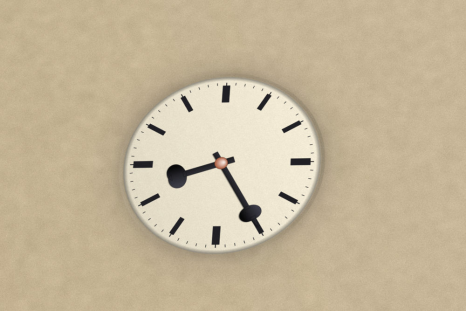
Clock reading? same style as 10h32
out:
8h25
